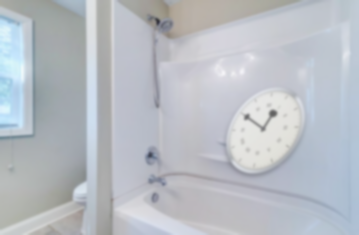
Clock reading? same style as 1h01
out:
12h50
